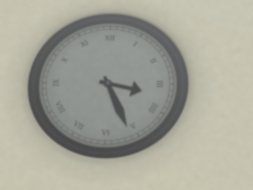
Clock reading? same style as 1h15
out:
3h26
